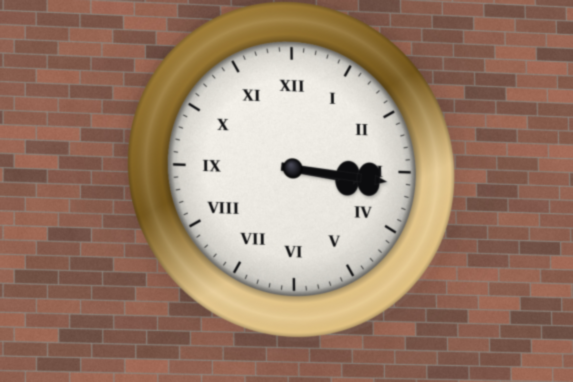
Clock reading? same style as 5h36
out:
3h16
